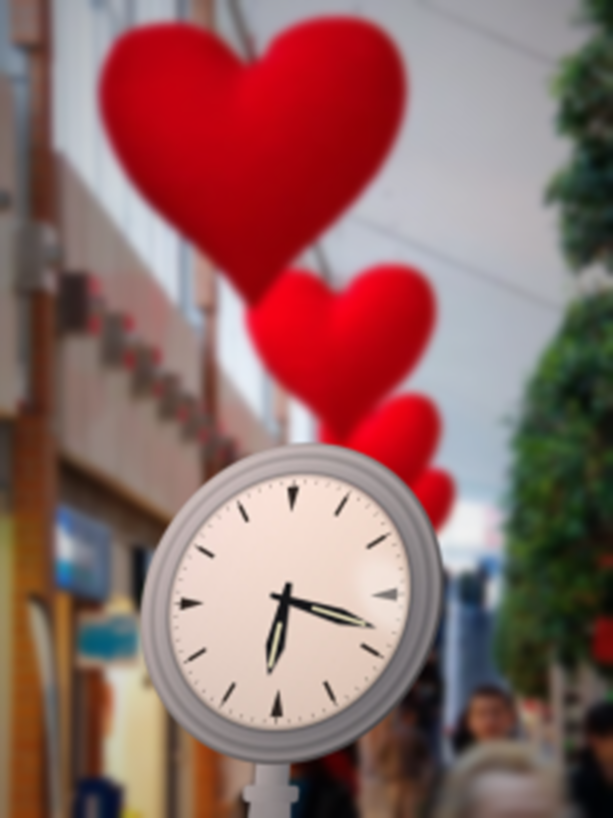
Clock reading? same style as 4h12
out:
6h18
